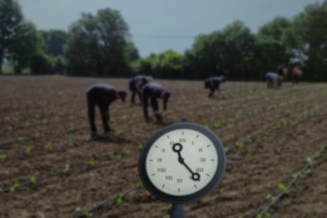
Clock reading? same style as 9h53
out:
11h23
